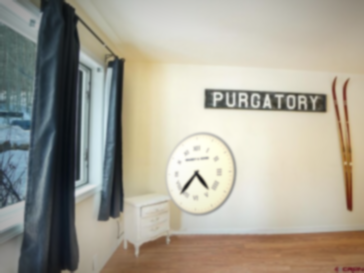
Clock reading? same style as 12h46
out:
4h37
